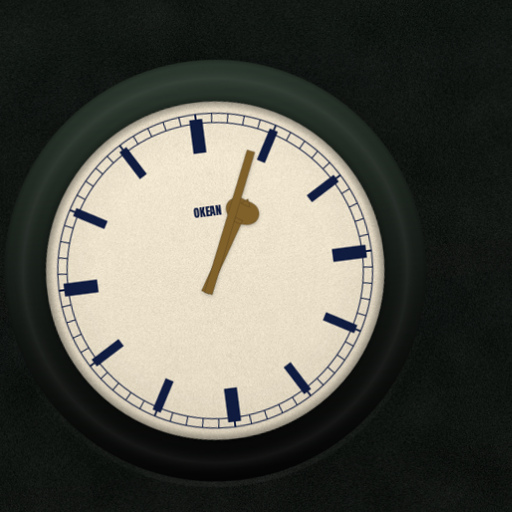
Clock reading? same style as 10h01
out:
1h04
